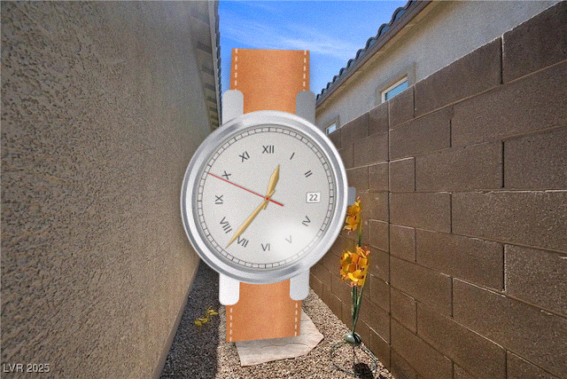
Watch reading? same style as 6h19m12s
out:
12h36m49s
